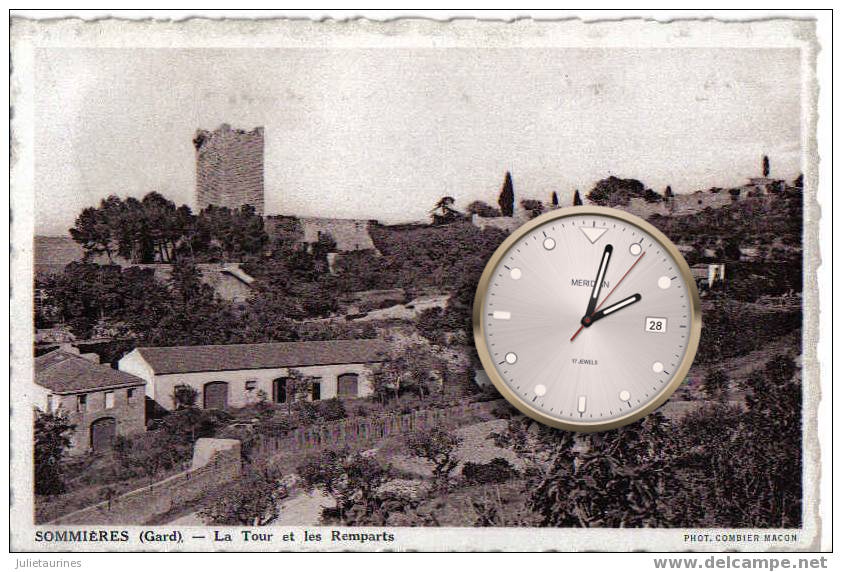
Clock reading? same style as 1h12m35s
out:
2h02m06s
